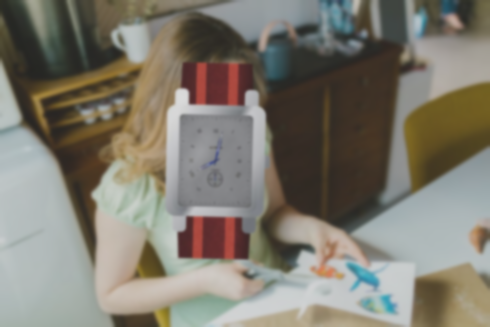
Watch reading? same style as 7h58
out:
8h02
